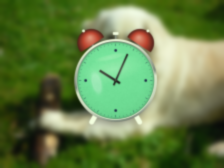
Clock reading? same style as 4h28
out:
10h04
